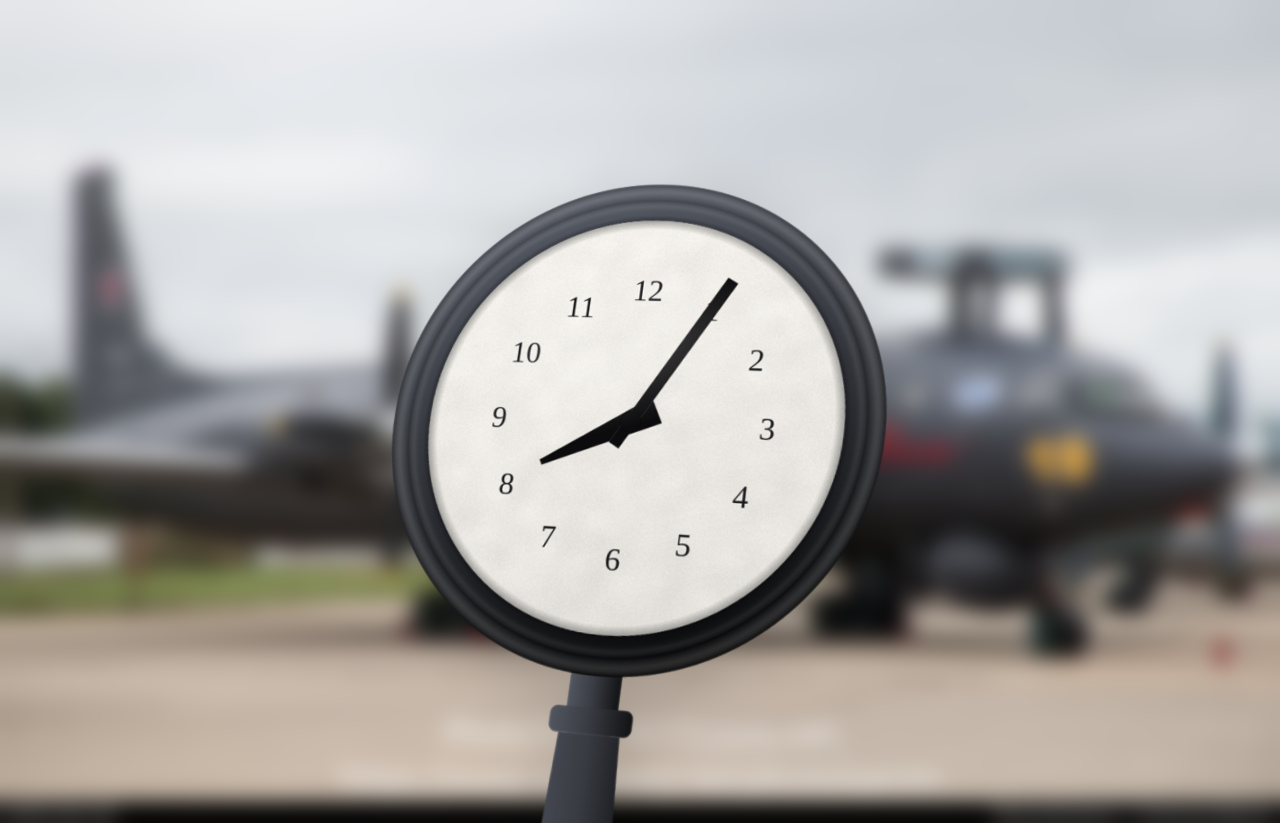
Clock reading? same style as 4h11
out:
8h05
